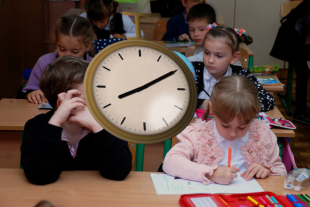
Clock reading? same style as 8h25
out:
8h10
